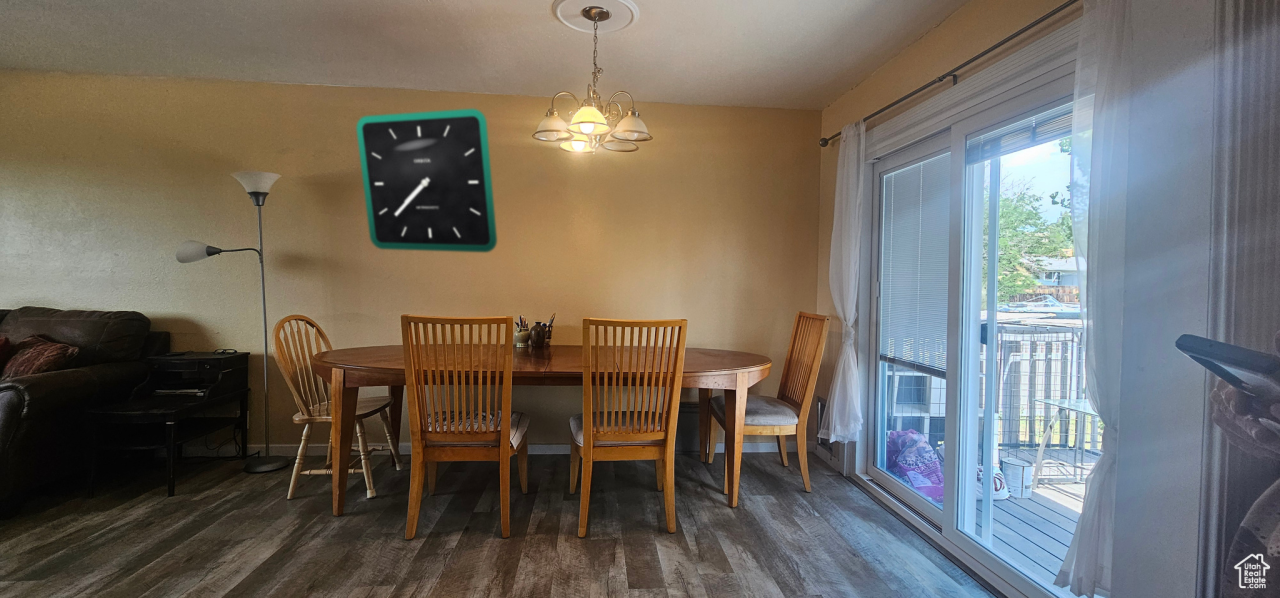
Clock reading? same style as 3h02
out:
7h38
